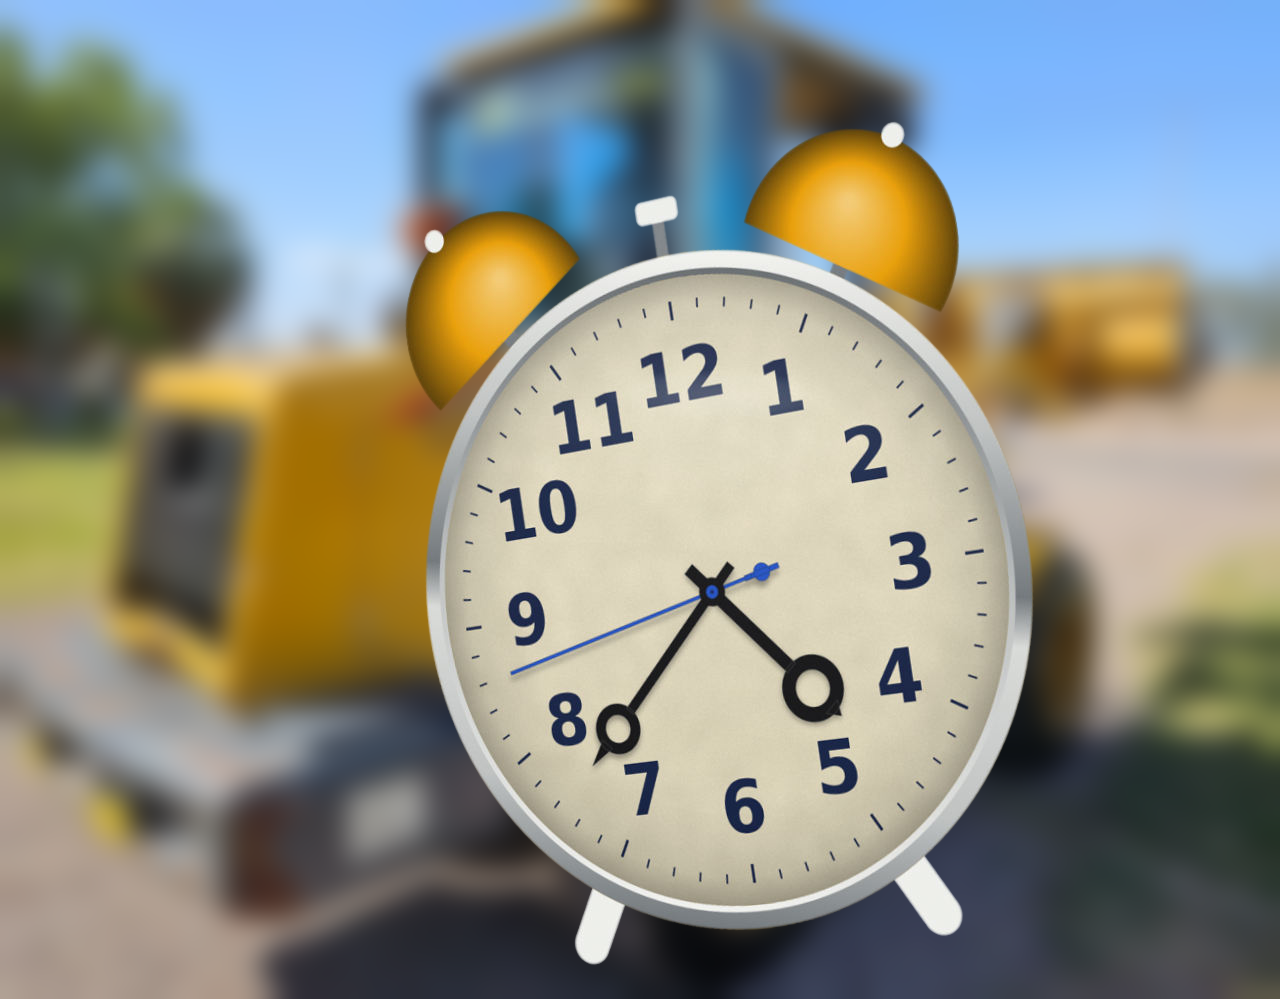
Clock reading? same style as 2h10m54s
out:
4h37m43s
